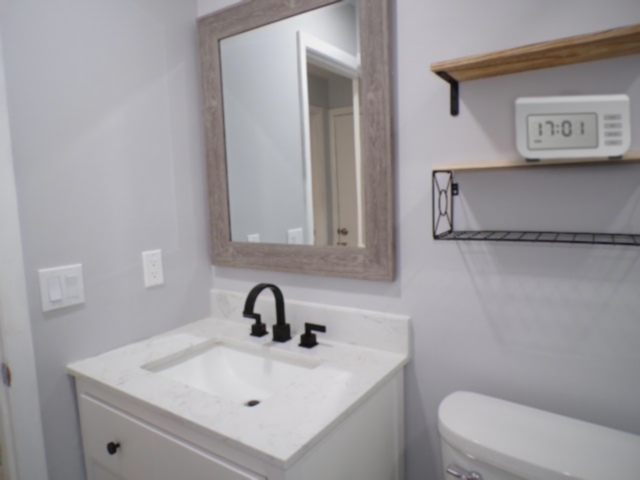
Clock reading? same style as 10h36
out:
17h01
